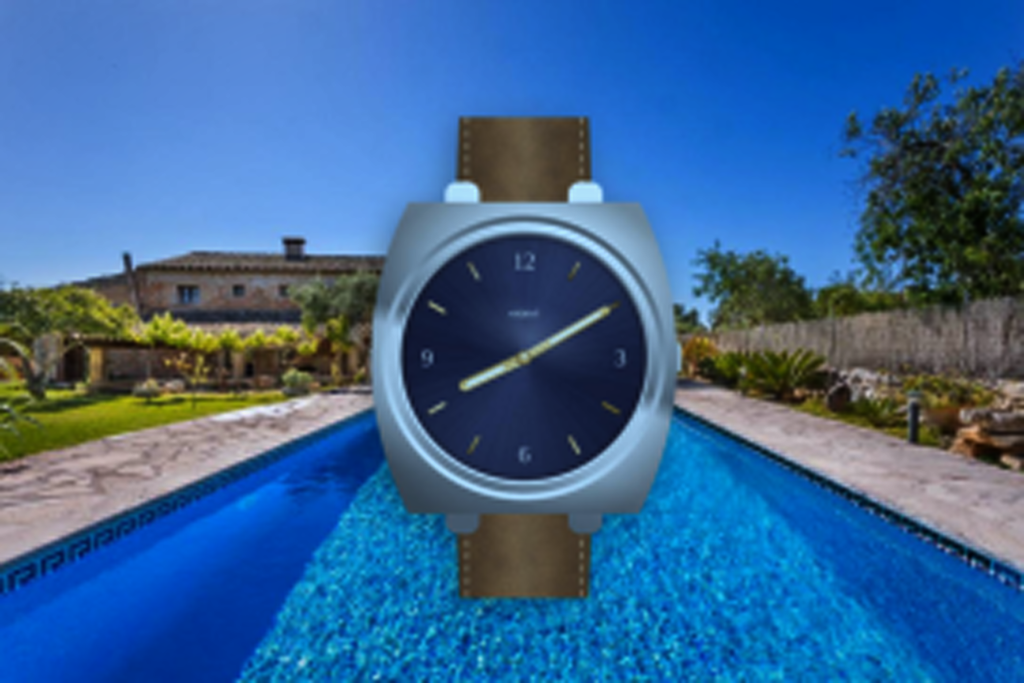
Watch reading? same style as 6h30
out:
8h10
